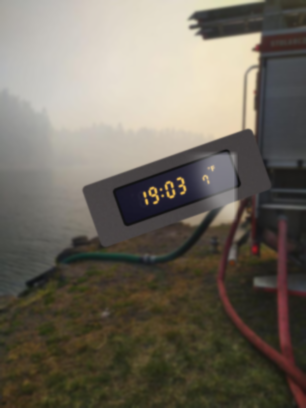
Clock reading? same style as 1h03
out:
19h03
